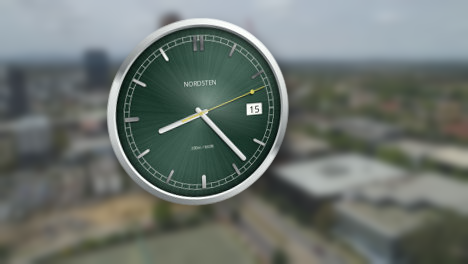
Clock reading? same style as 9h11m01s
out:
8h23m12s
